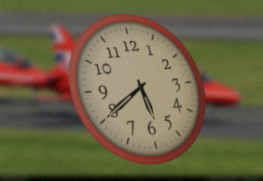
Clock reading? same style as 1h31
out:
5h40
